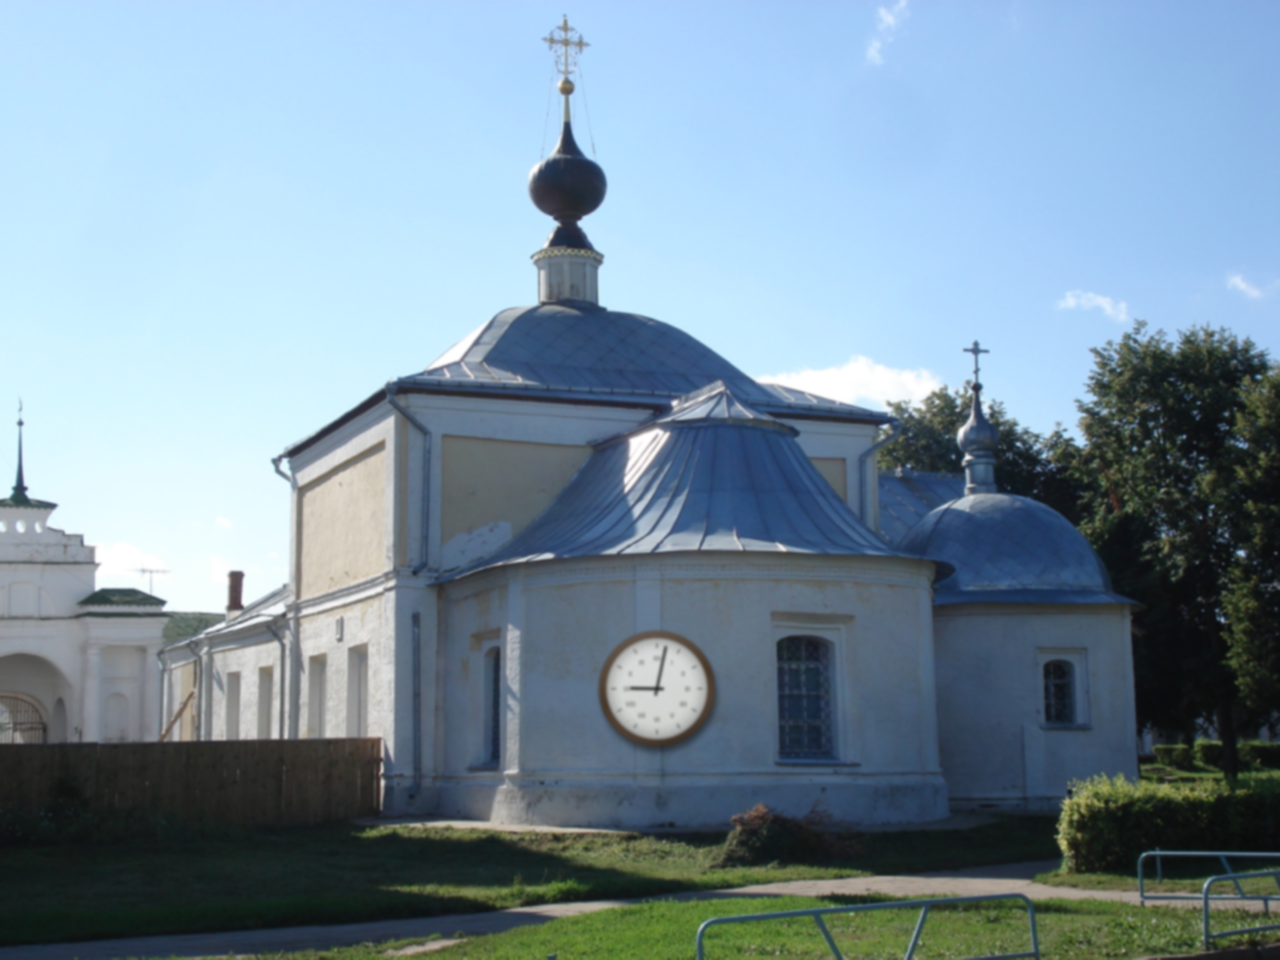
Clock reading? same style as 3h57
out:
9h02
